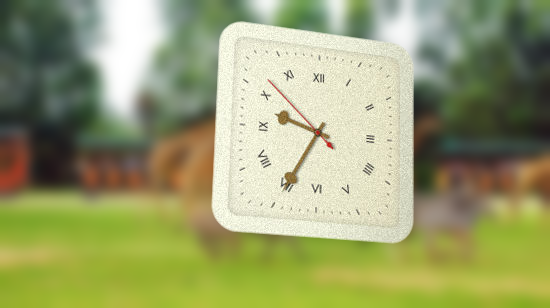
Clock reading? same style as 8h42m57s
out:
9h34m52s
